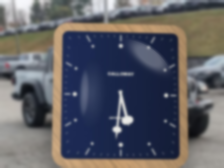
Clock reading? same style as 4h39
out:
5h31
